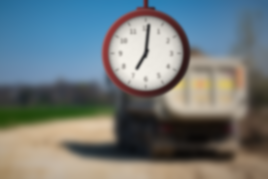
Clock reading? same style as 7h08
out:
7h01
